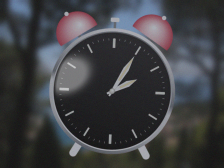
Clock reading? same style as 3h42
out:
2h05
